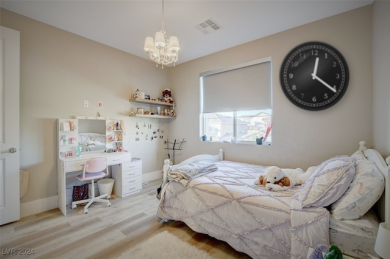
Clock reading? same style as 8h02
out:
12h21
